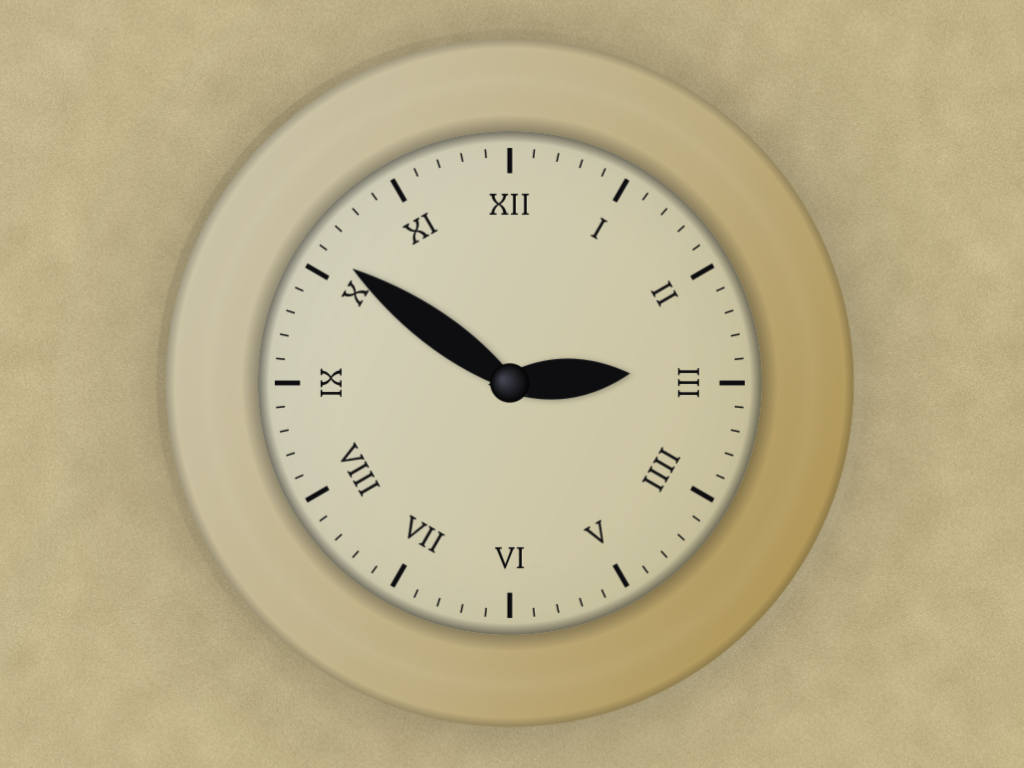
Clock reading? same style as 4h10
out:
2h51
